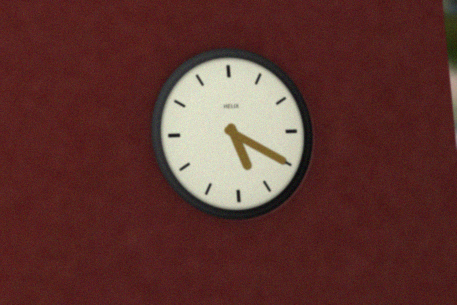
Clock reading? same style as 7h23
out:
5h20
